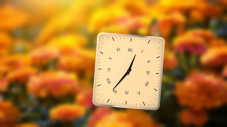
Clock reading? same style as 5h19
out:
12h36
